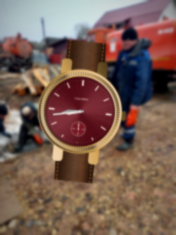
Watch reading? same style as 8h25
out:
8h43
